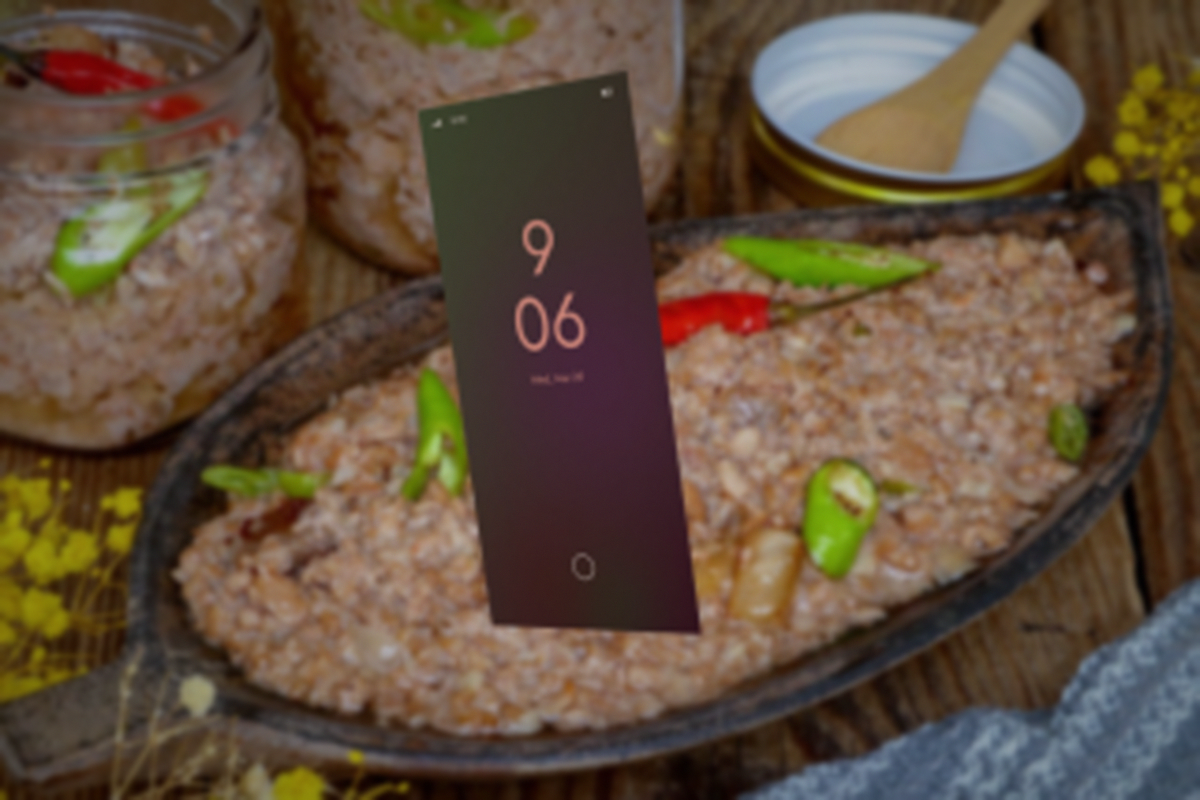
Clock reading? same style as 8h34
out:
9h06
